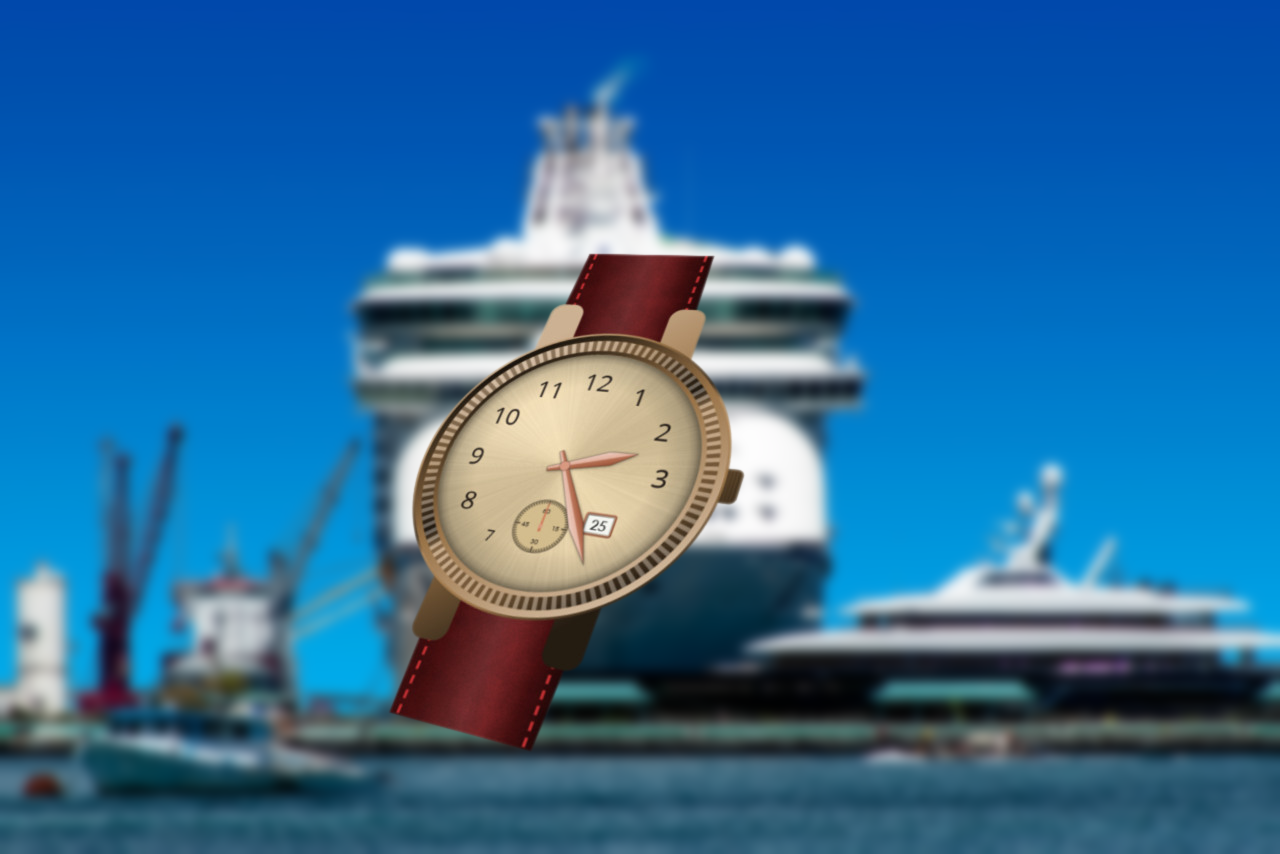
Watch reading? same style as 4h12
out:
2h25
